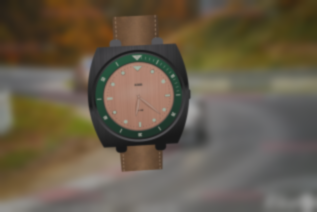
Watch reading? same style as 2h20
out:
6h22
